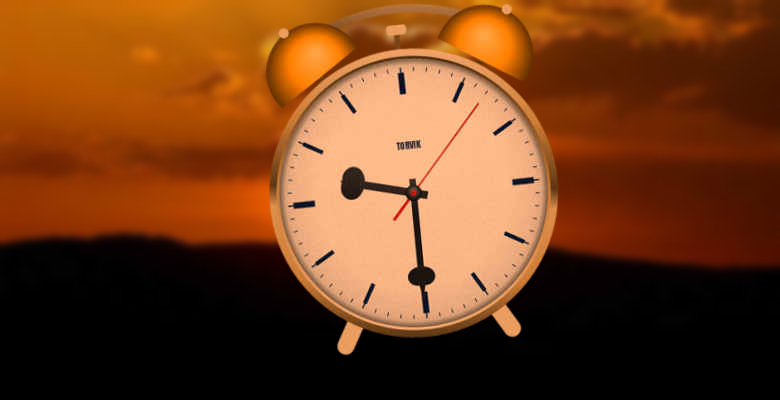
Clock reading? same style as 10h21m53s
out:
9h30m07s
